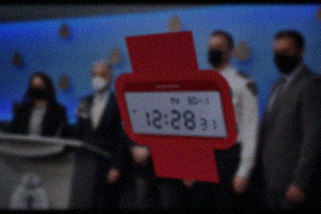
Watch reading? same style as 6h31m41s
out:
12h28m31s
